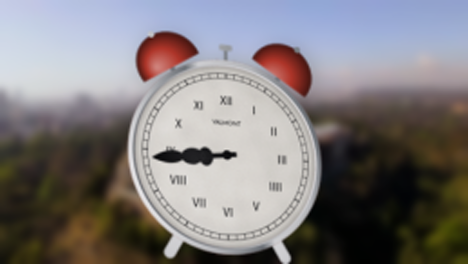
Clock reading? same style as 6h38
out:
8h44
